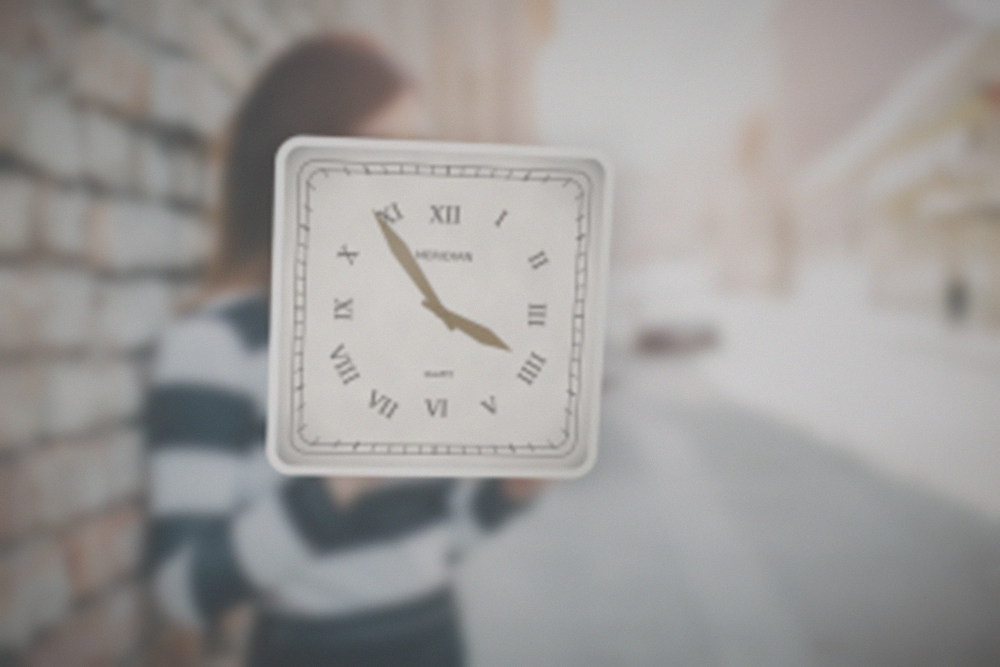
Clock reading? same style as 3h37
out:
3h54
